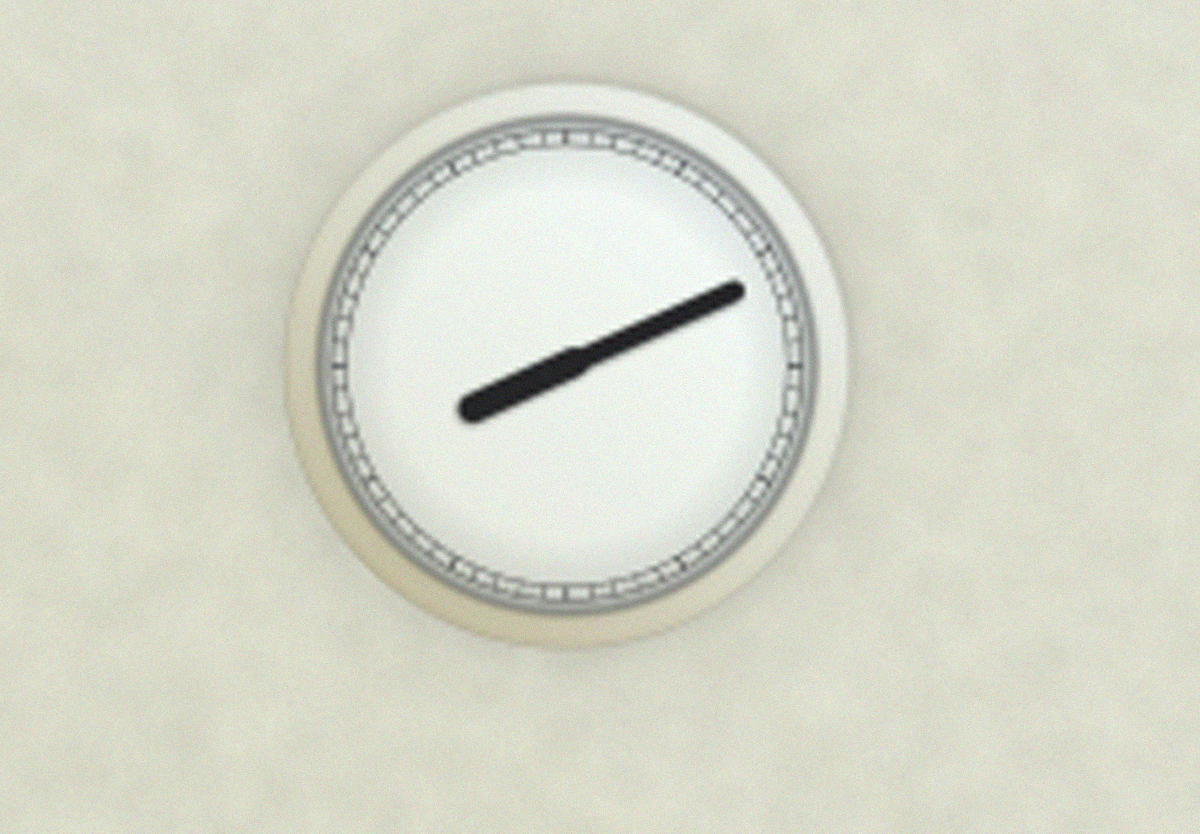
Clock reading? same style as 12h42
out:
8h11
